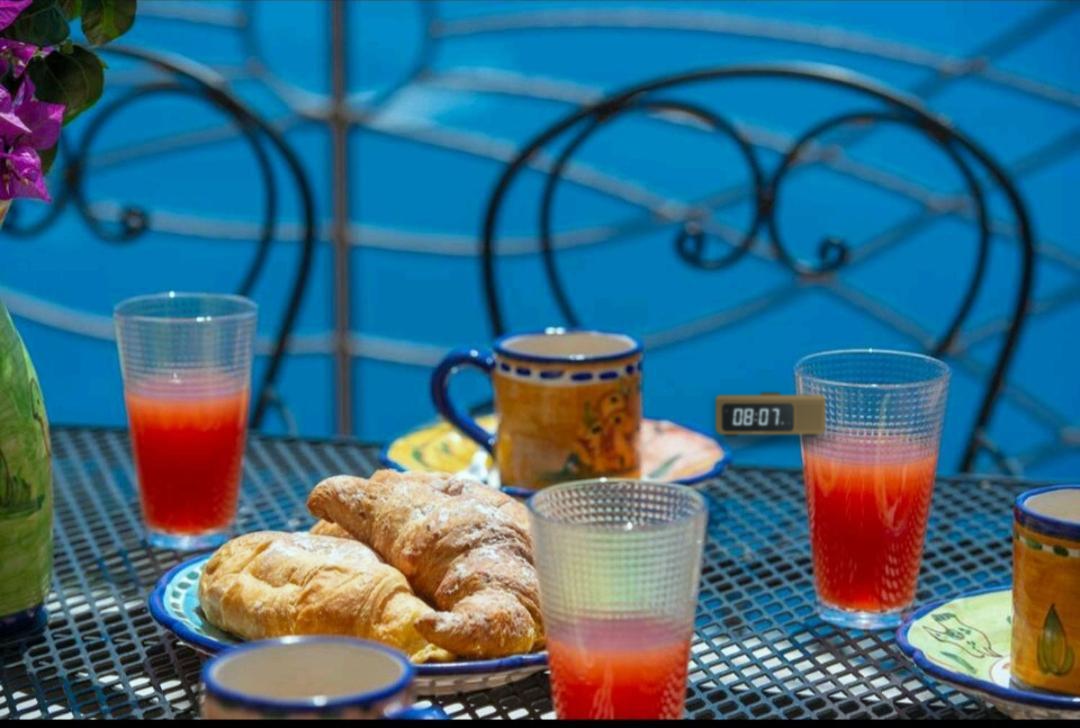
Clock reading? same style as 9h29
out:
8h07
